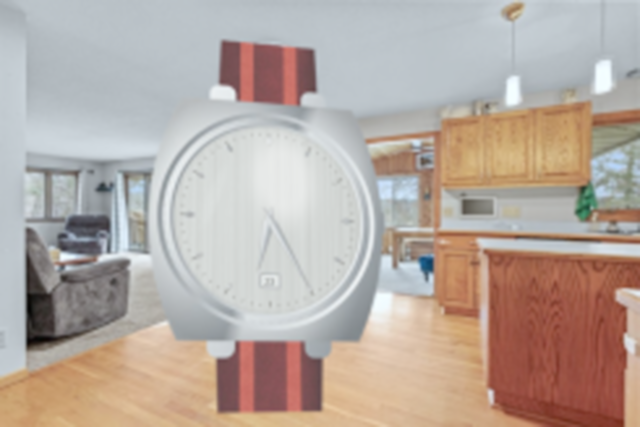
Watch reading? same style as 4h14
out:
6h25
